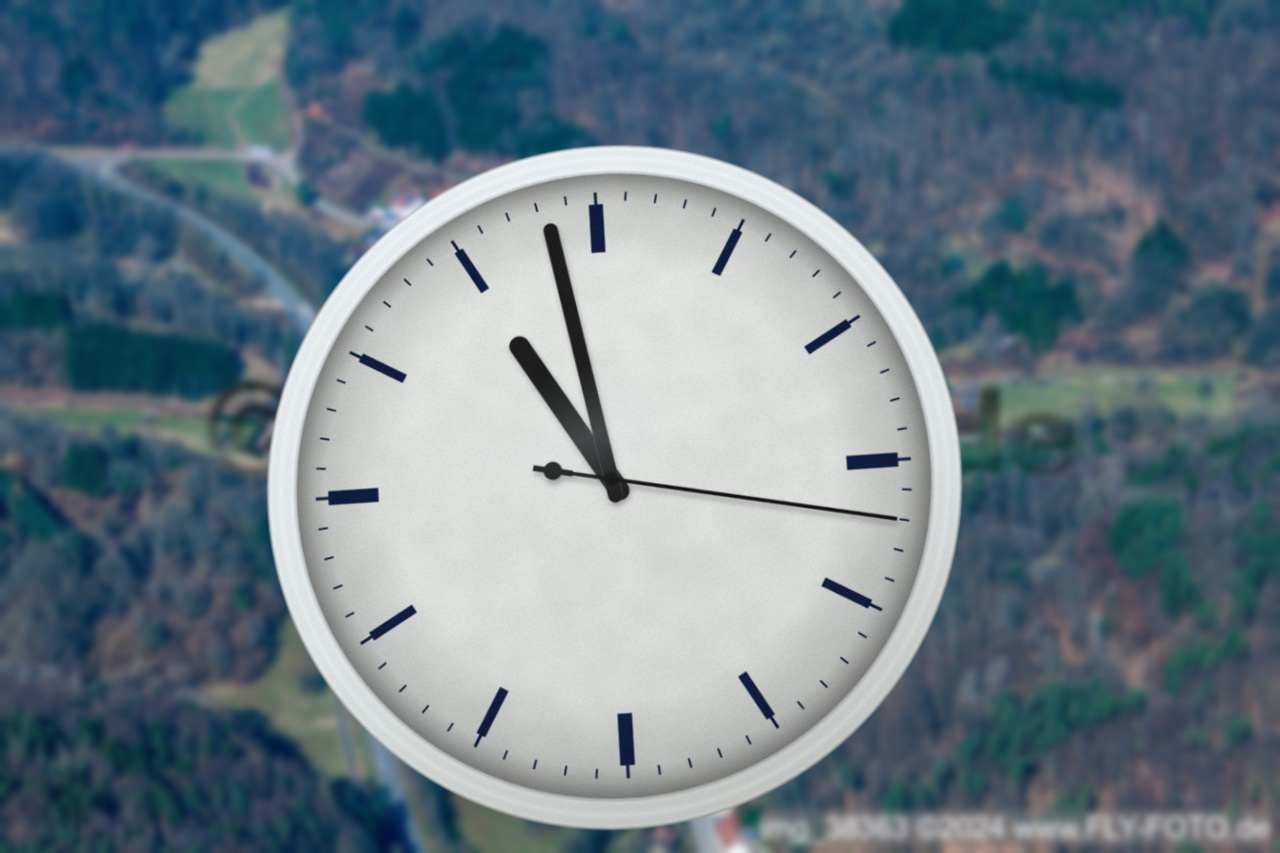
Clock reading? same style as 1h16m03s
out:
10h58m17s
